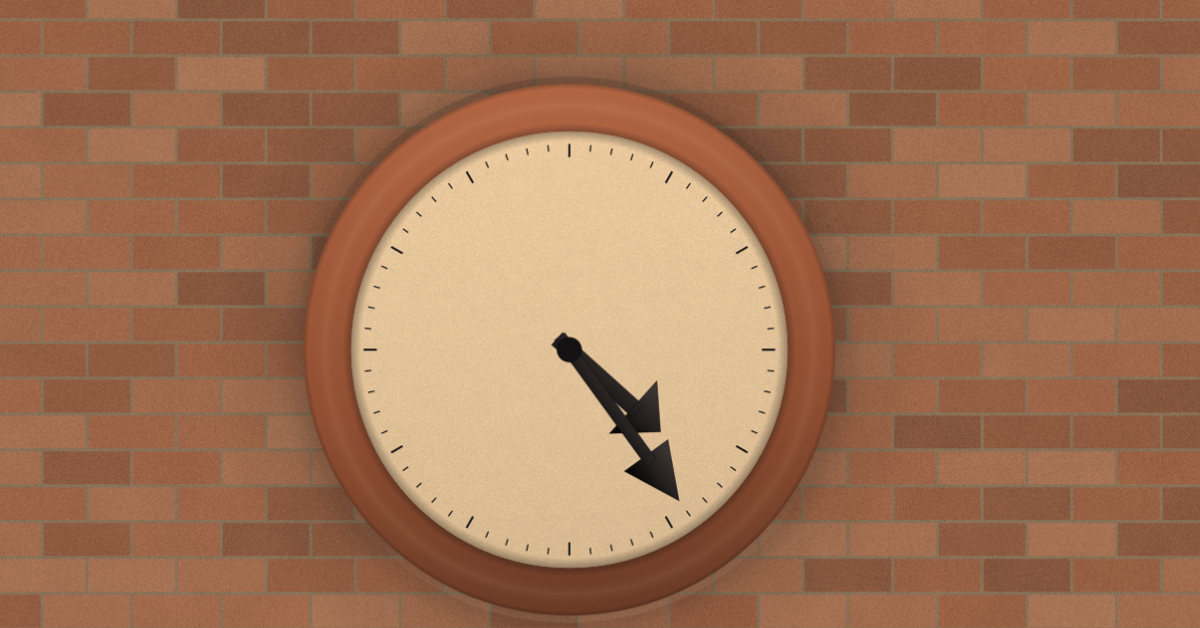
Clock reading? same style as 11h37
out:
4h24
